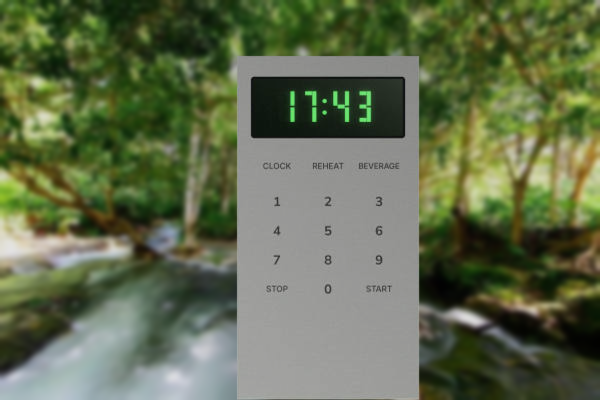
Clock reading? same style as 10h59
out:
17h43
